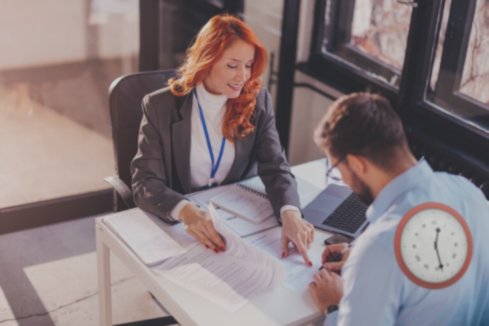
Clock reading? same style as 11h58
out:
12h28
